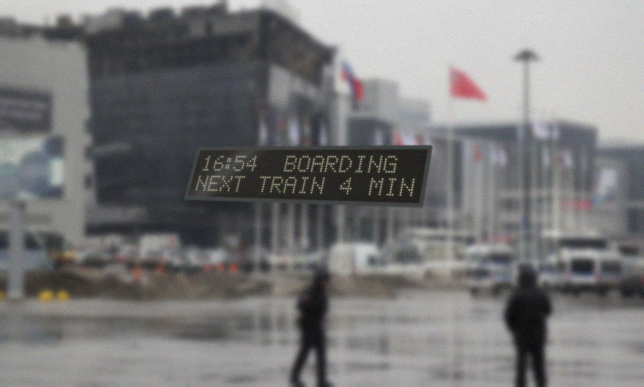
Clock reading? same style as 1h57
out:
16h54
